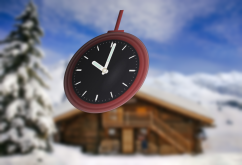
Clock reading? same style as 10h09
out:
10h01
